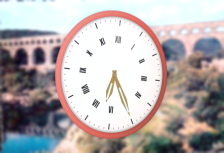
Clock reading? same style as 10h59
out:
6h25
